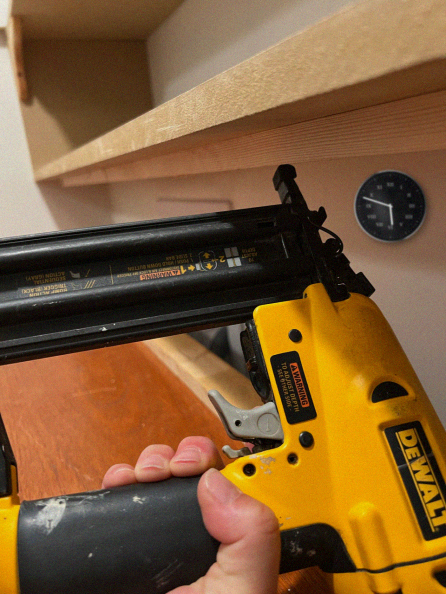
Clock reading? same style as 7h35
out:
5h48
